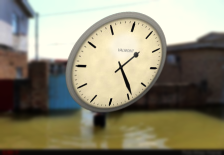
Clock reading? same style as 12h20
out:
1h24
